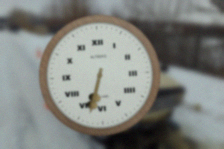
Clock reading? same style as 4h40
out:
6h33
